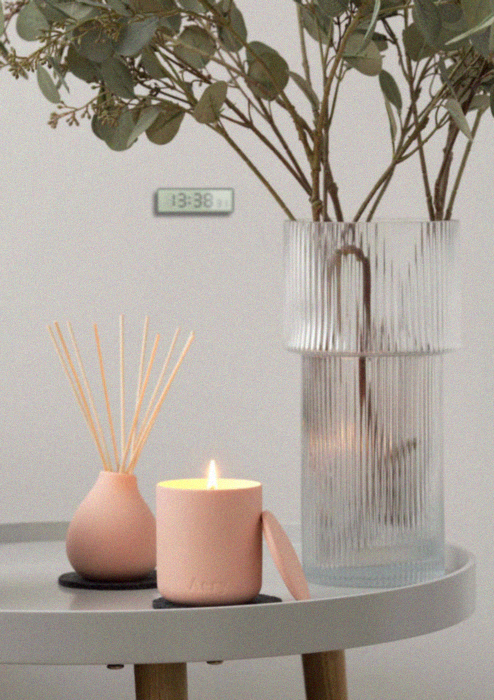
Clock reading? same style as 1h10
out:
13h38
